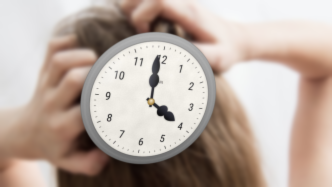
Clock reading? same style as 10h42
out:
3h59
